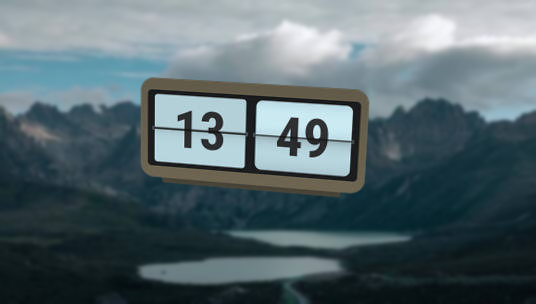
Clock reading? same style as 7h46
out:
13h49
